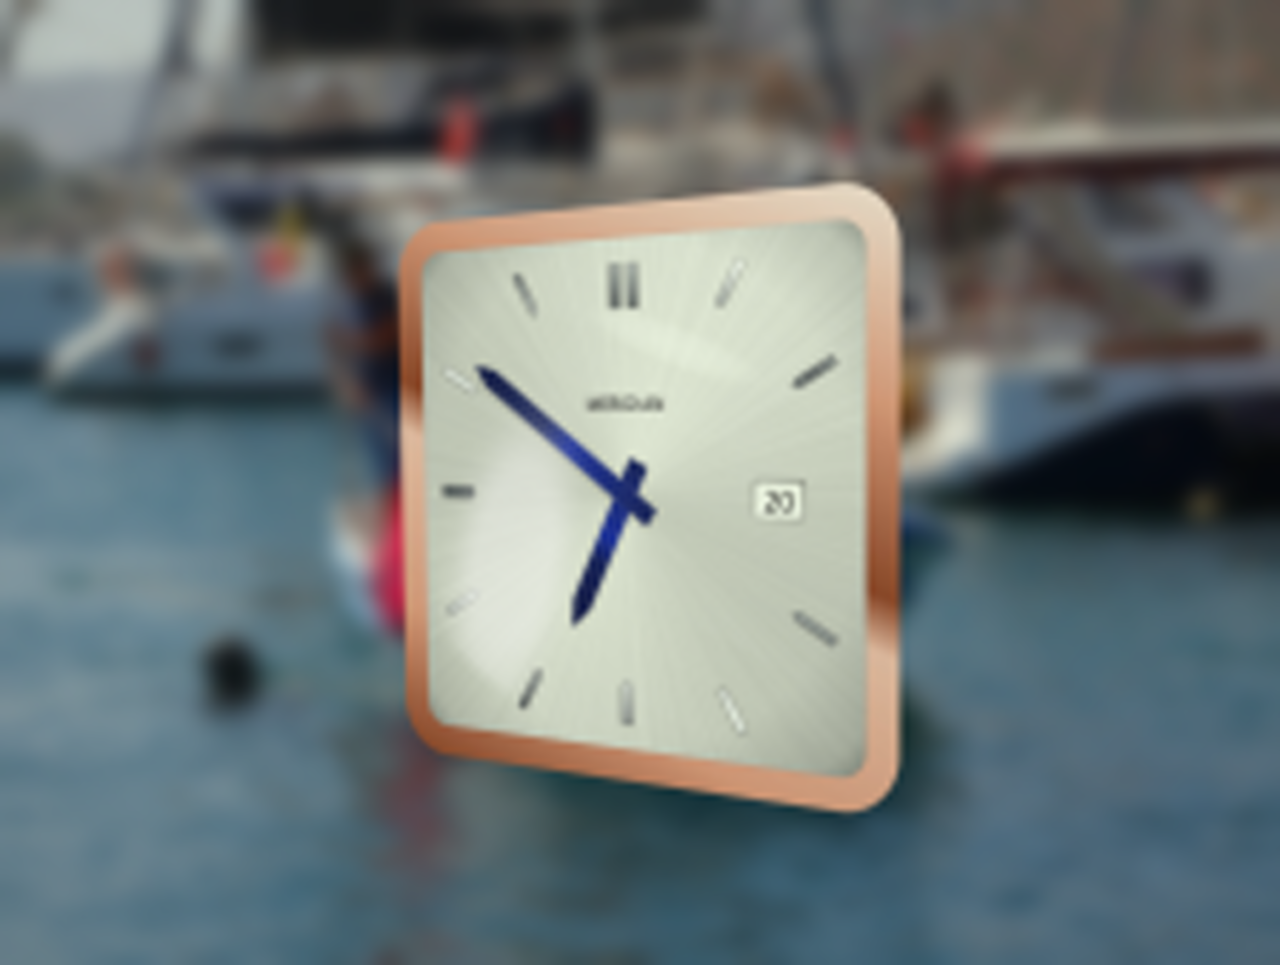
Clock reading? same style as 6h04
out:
6h51
